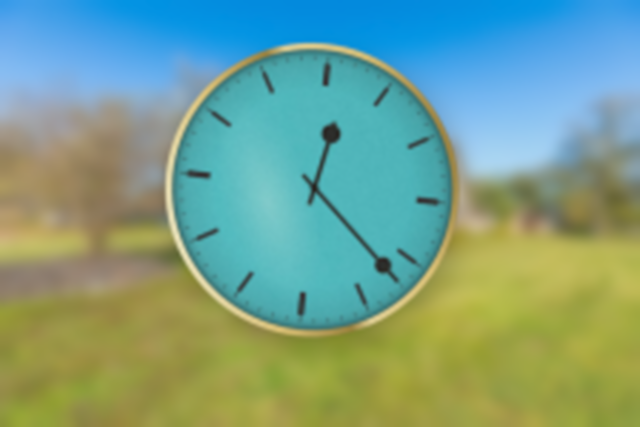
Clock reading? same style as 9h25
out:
12h22
